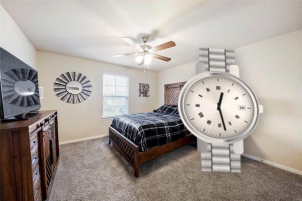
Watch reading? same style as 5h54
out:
12h28
